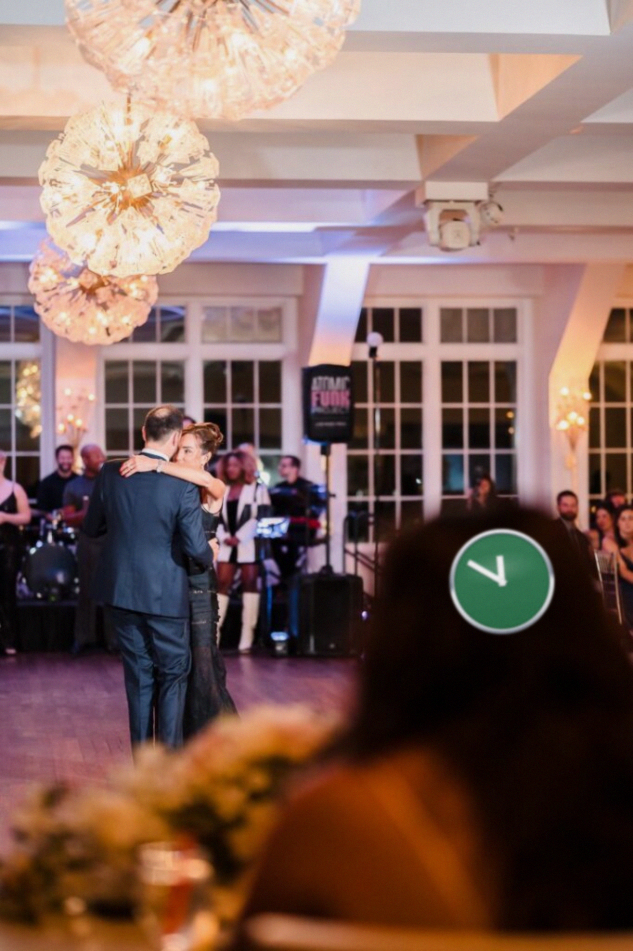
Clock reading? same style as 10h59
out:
11h50
